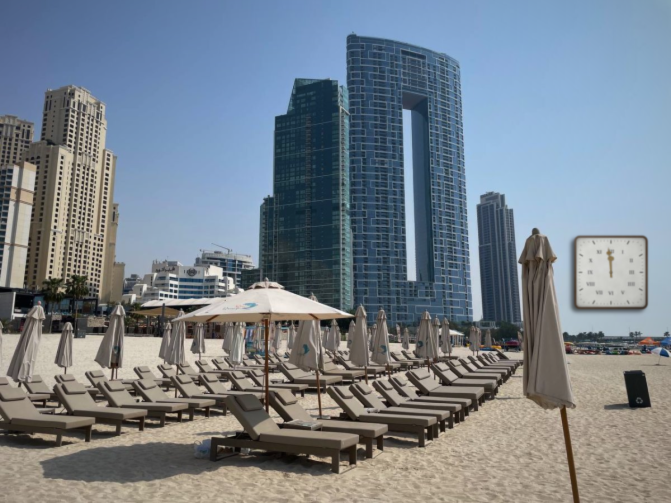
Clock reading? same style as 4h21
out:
11h59
